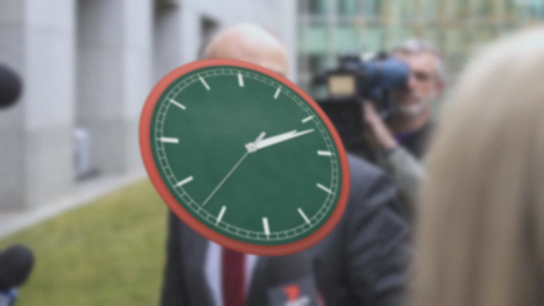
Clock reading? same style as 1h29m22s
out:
2h11m37s
